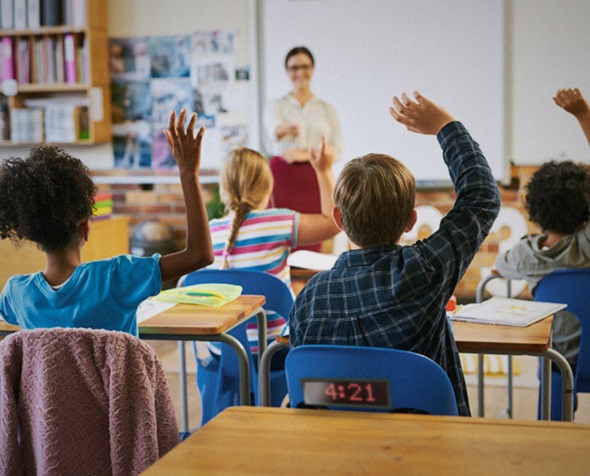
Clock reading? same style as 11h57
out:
4h21
